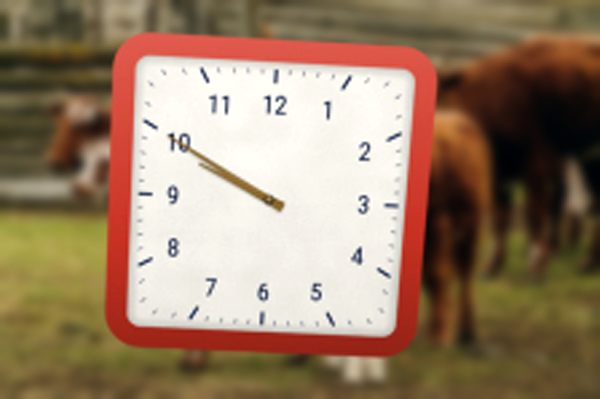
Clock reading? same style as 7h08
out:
9h50
